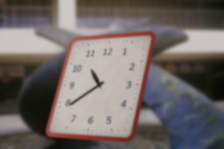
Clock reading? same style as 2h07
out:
10h39
